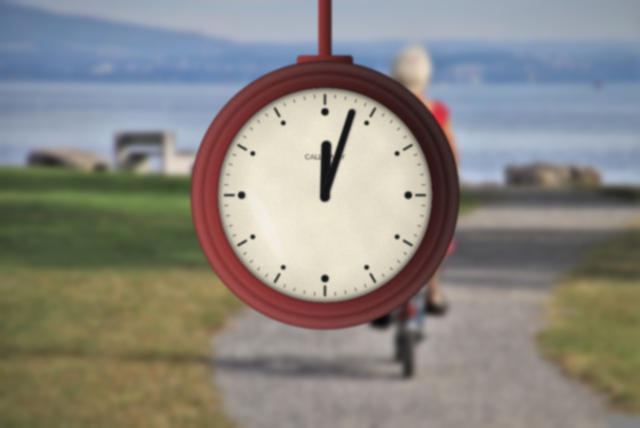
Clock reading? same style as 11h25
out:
12h03
